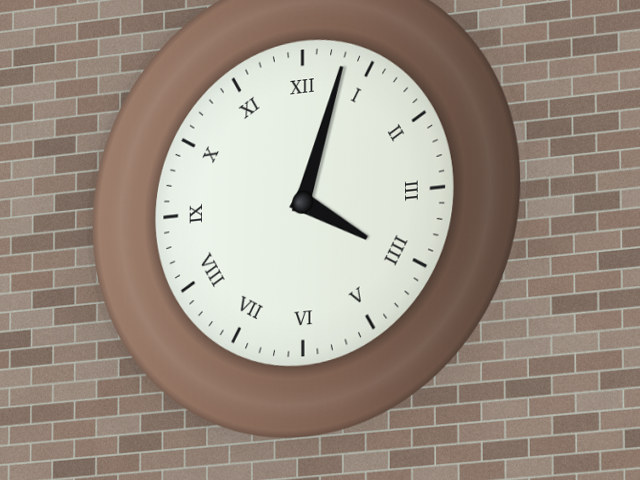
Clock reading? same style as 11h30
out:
4h03
